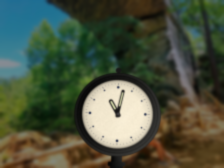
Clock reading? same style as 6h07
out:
11h02
